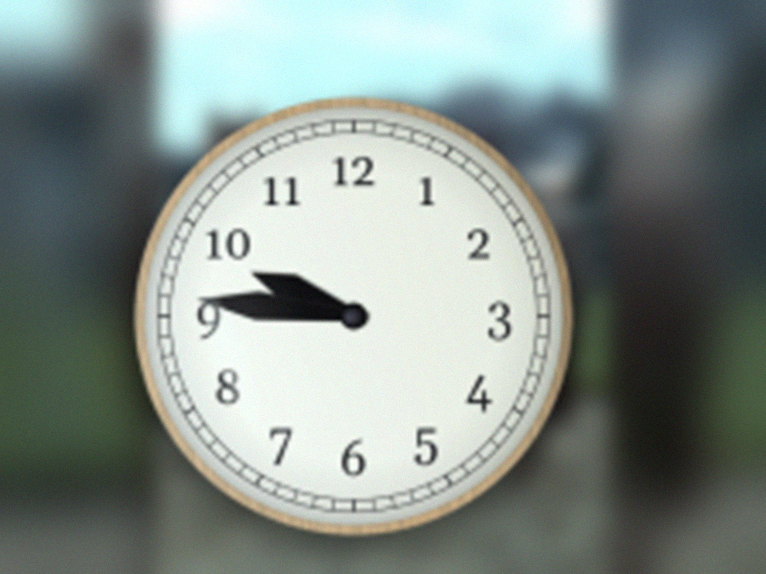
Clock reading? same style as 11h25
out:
9h46
